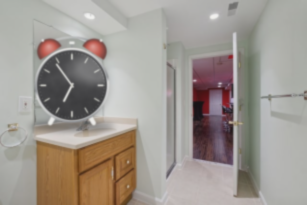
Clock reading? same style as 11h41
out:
6h54
